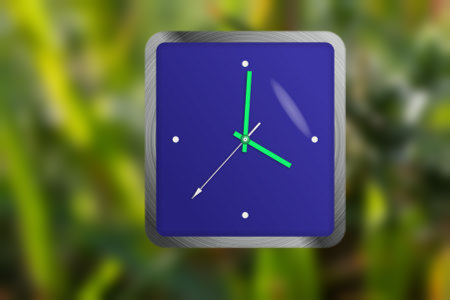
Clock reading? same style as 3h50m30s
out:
4h00m37s
